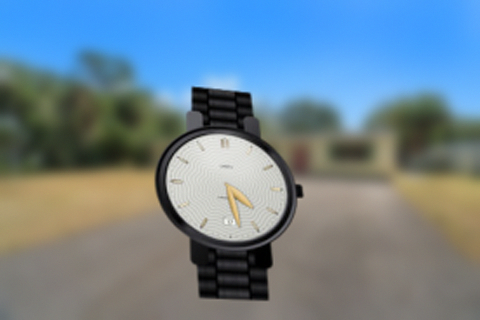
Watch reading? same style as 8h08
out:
4h28
